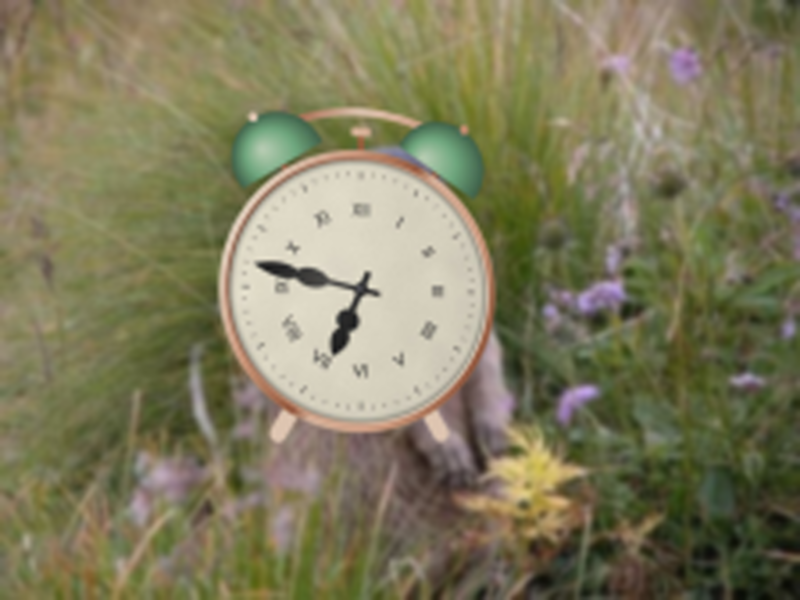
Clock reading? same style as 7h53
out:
6h47
